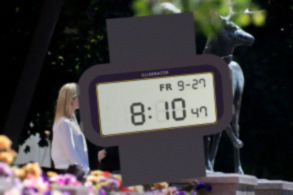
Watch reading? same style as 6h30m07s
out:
8h10m47s
